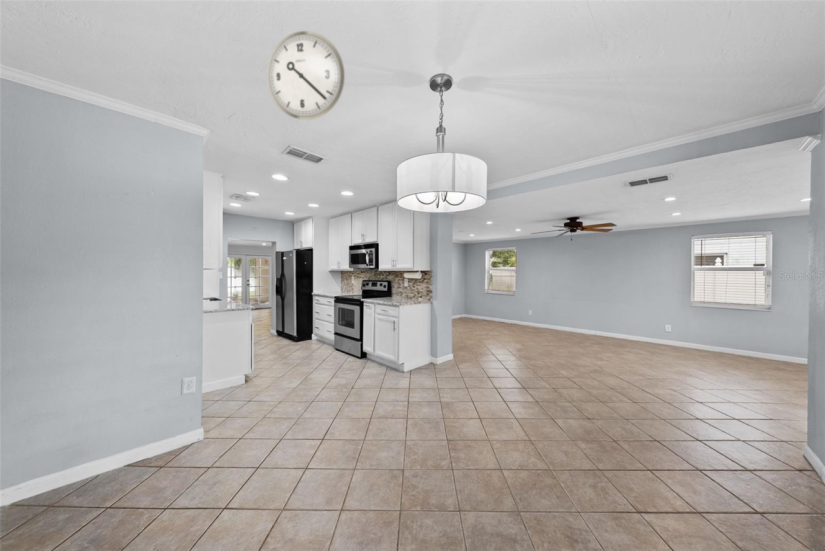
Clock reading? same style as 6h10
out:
10h22
